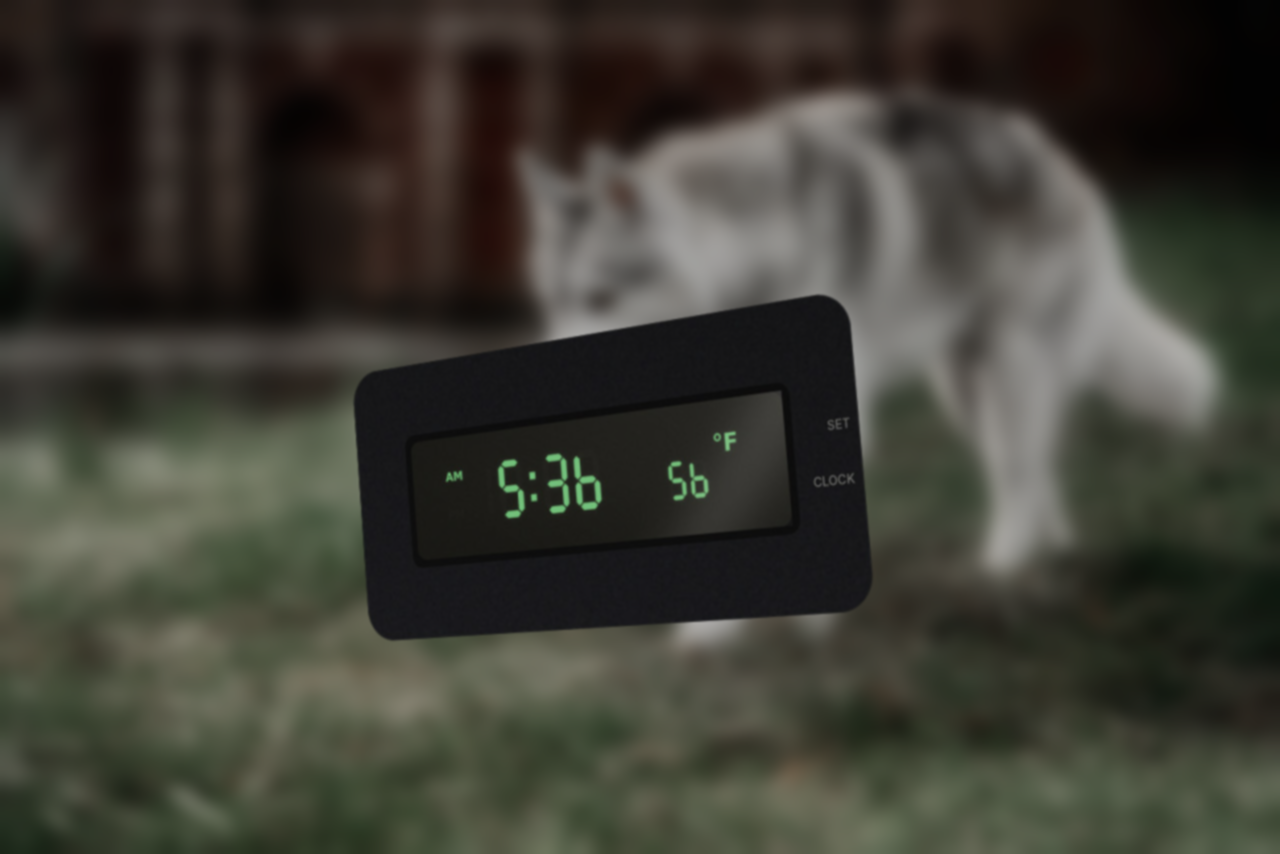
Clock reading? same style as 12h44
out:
5h36
